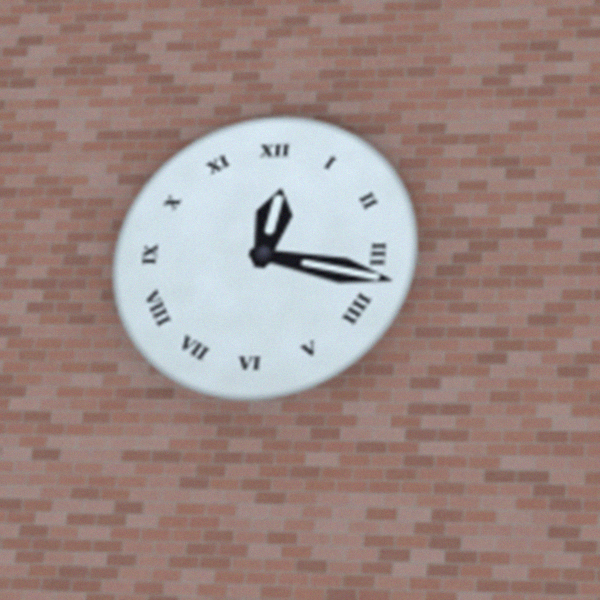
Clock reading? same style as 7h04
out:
12h17
